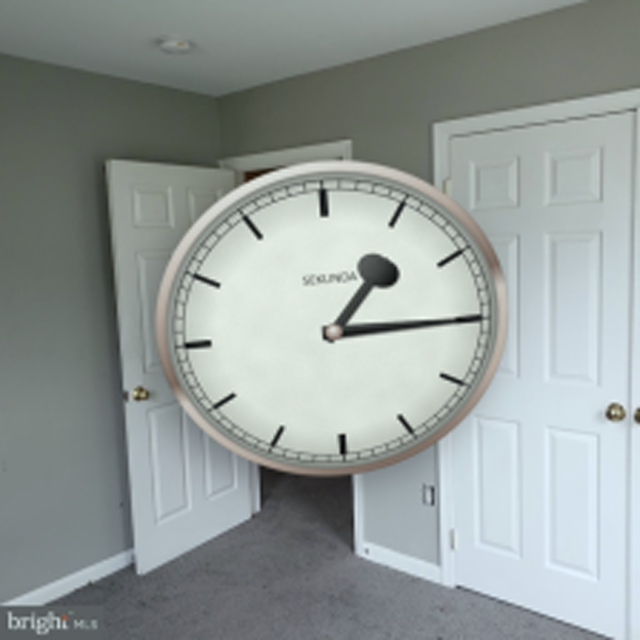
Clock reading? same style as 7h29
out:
1h15
